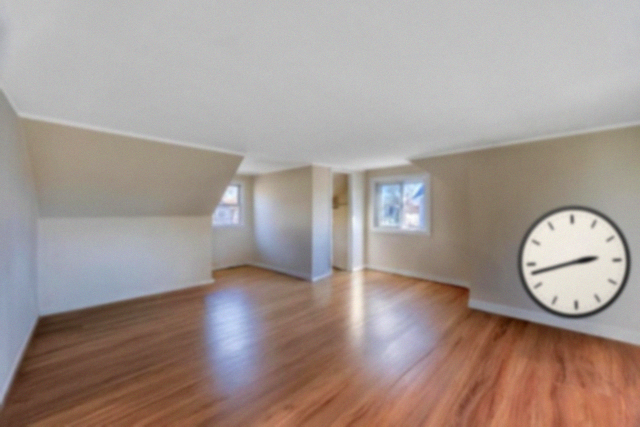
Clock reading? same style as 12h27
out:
2h43
